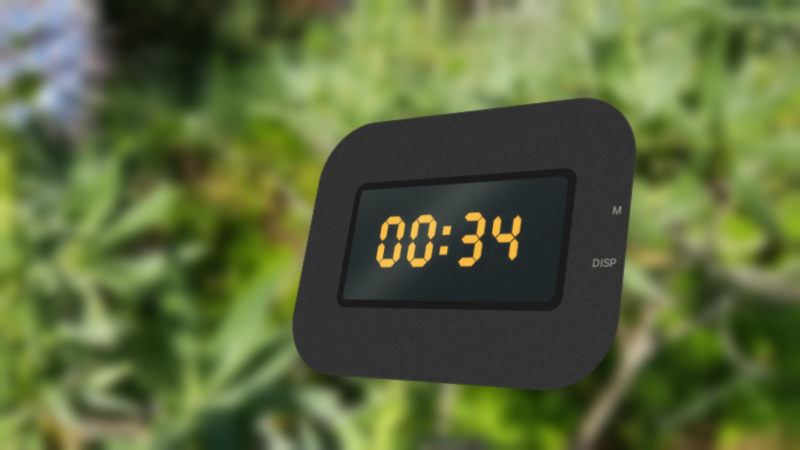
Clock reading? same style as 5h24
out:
0h34
